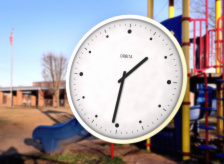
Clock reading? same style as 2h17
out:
1h31
